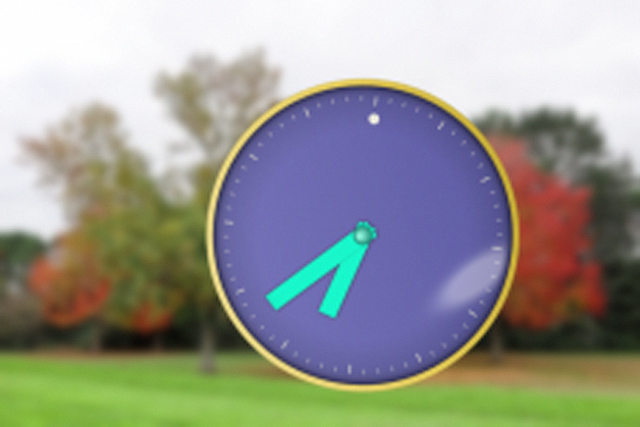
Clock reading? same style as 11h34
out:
6h38
